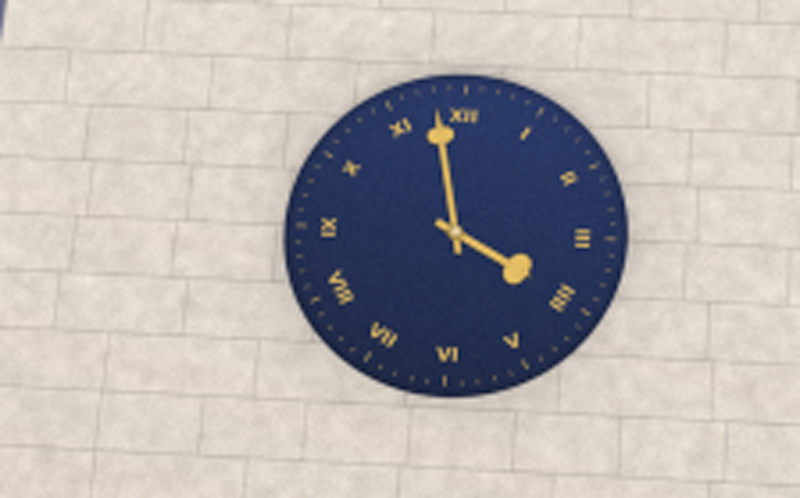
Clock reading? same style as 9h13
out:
3h58
